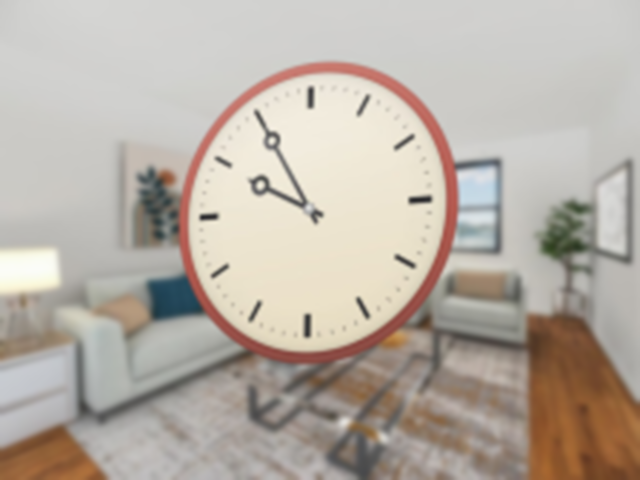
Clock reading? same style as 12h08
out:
9h55
